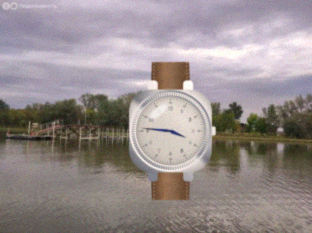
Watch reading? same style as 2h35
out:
3h46
